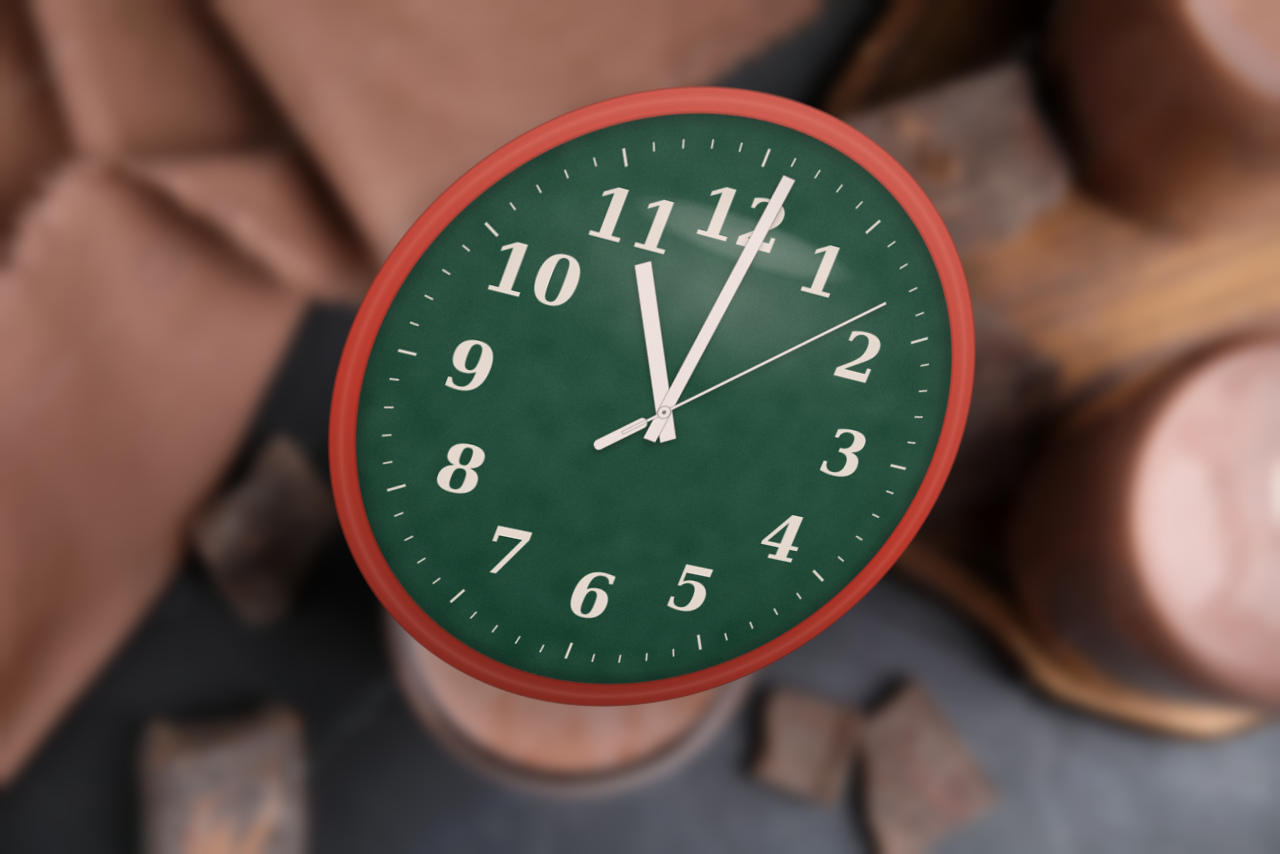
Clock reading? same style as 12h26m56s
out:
11h01m08s
